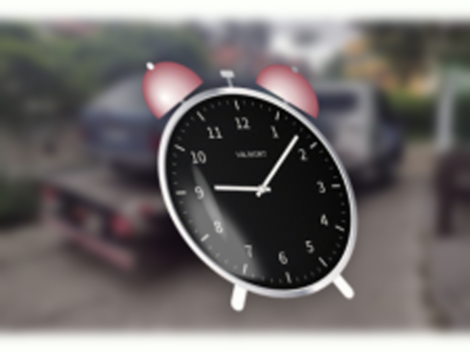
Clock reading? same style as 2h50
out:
9h08
